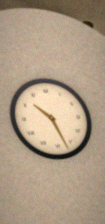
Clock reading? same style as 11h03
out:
10h27
